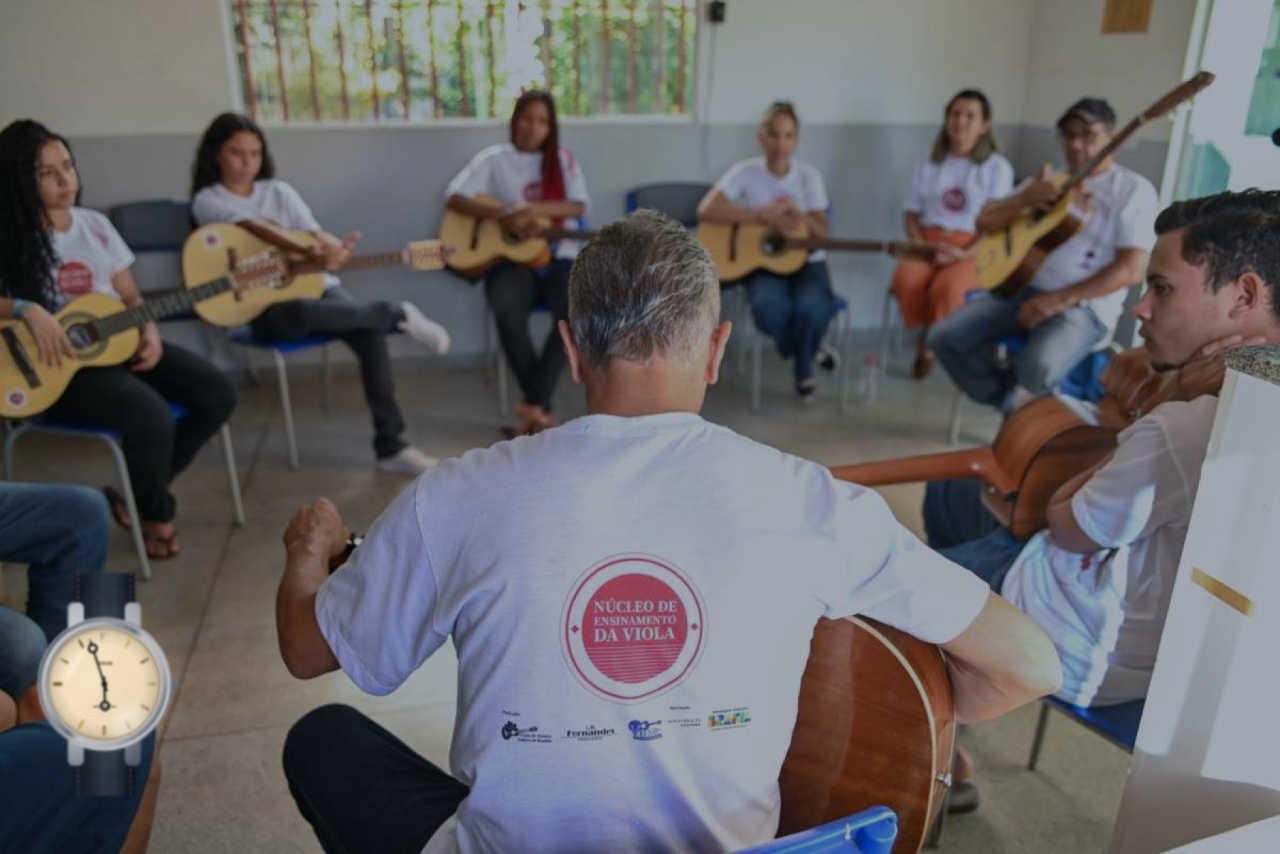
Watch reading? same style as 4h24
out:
5h57
